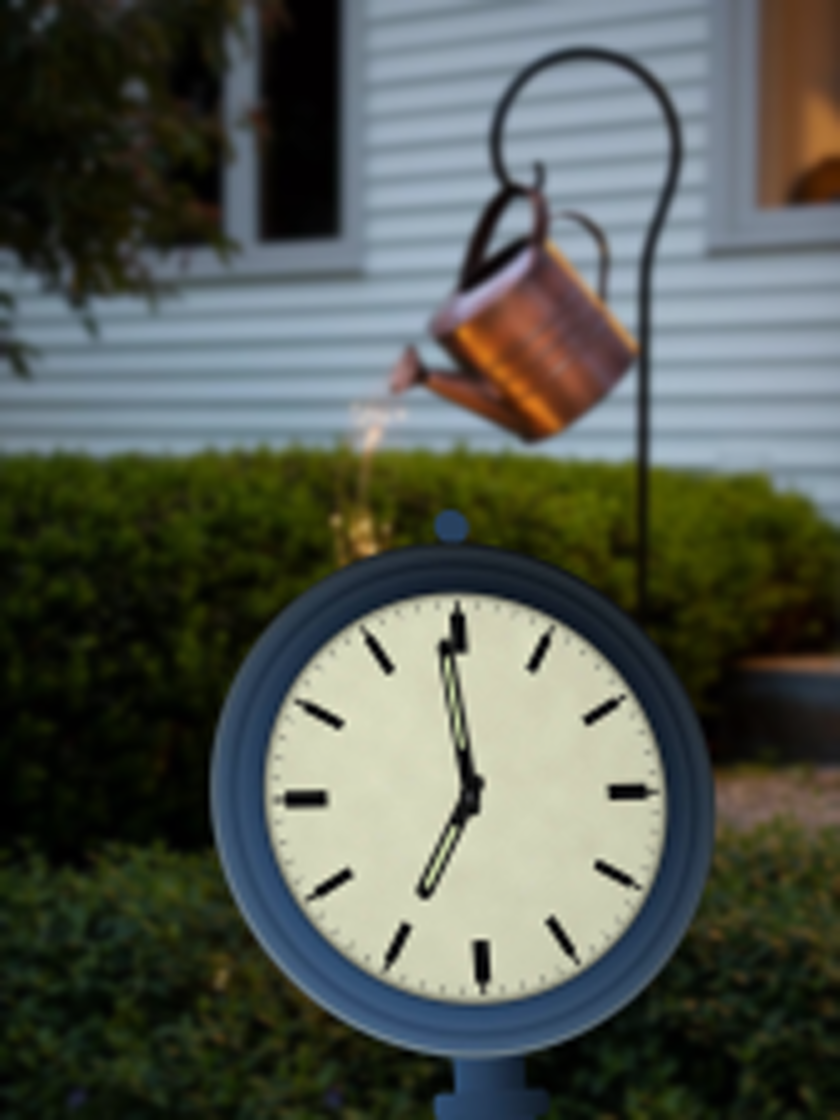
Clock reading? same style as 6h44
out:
6h59
